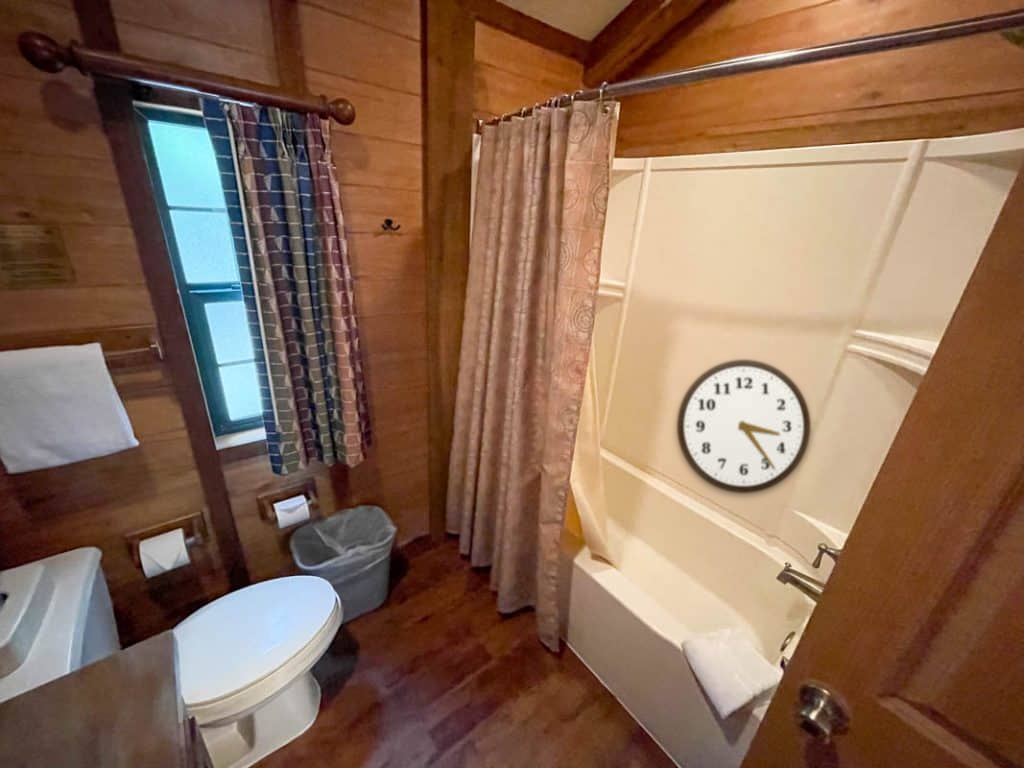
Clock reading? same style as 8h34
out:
3h24
